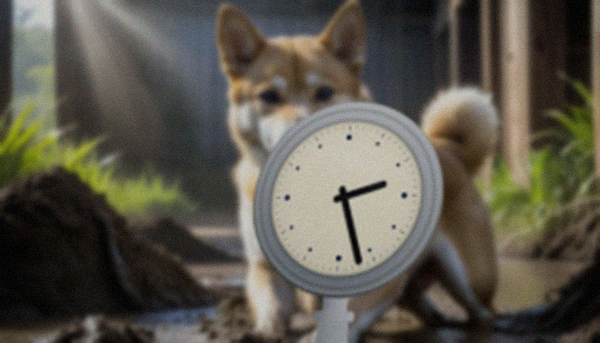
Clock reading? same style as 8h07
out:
2h27
